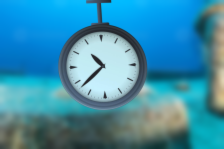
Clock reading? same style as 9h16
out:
10h38
